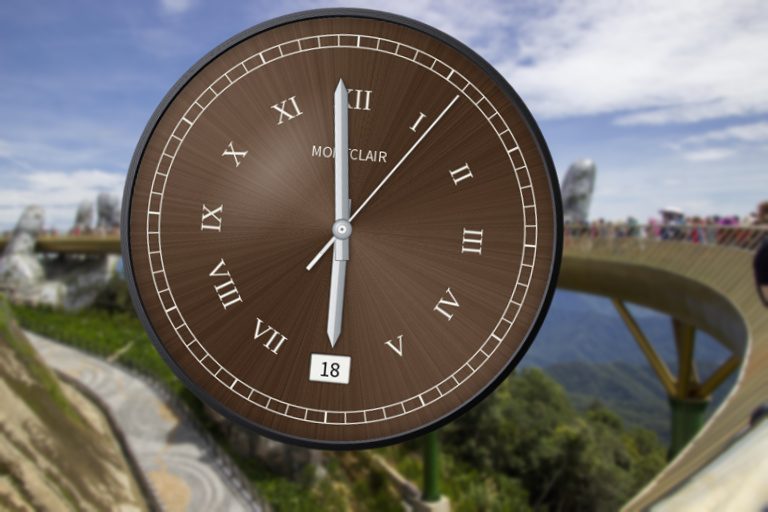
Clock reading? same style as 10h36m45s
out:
5h59m06s
